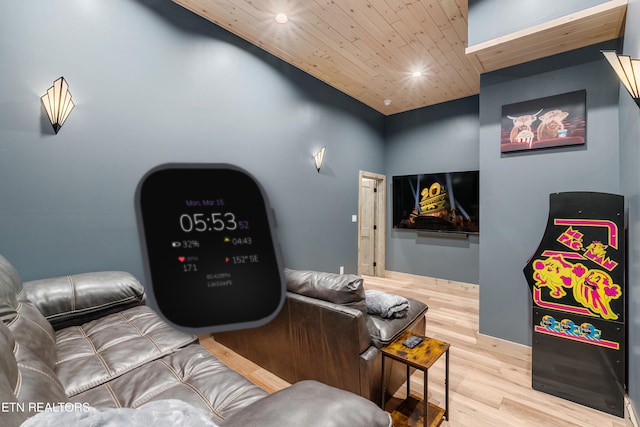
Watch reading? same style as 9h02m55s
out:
5h53m52s
